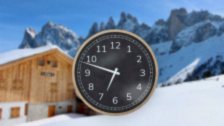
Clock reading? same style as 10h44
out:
6h48
